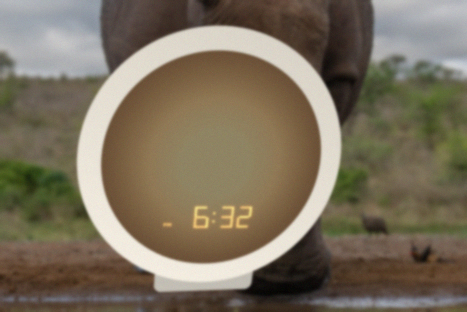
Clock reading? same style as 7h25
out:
6h32
